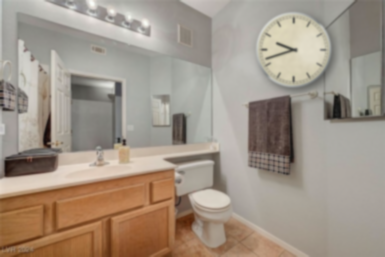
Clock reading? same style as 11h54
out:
9h42
